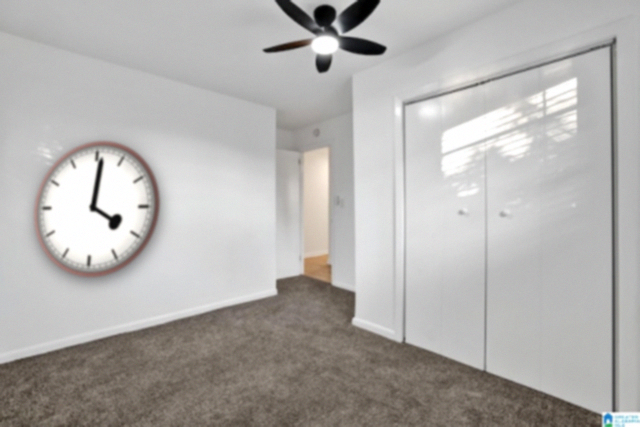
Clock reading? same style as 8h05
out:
4h01
